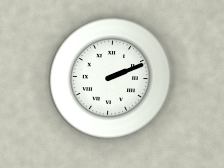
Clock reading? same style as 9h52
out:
2h11
